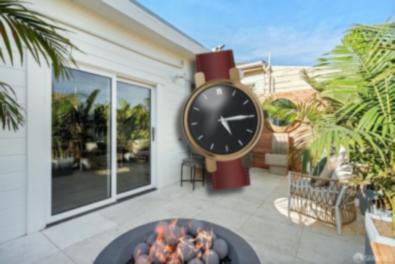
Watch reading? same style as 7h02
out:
5h15
